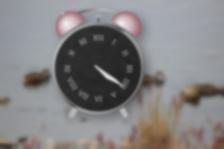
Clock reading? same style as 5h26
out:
4h21
